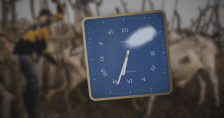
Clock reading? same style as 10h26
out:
6h34
